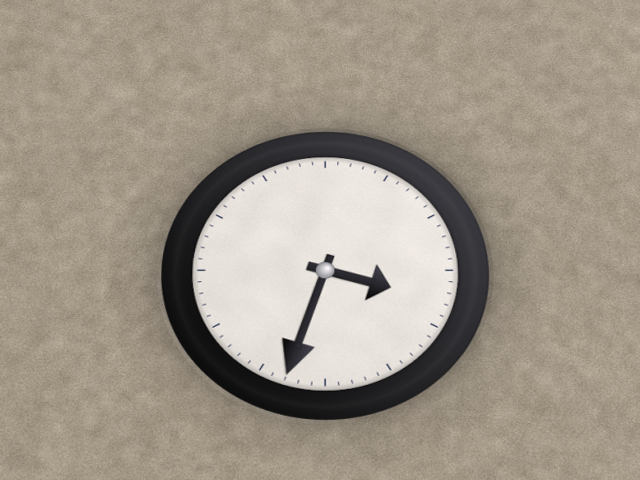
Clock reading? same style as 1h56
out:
3h33
